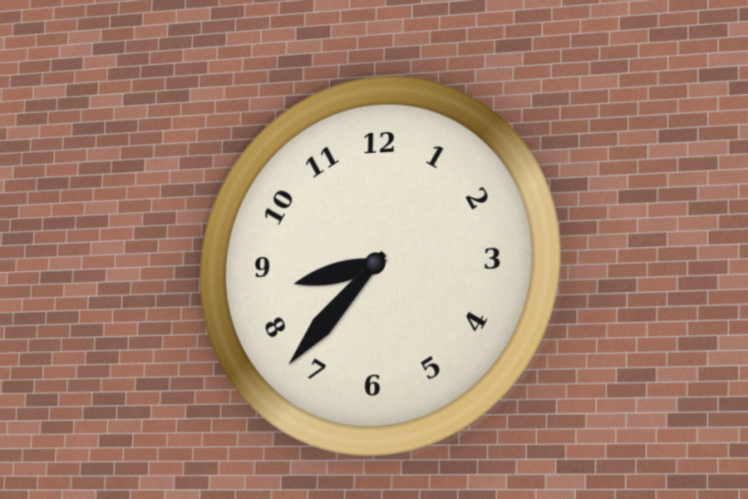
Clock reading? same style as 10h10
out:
8h37
